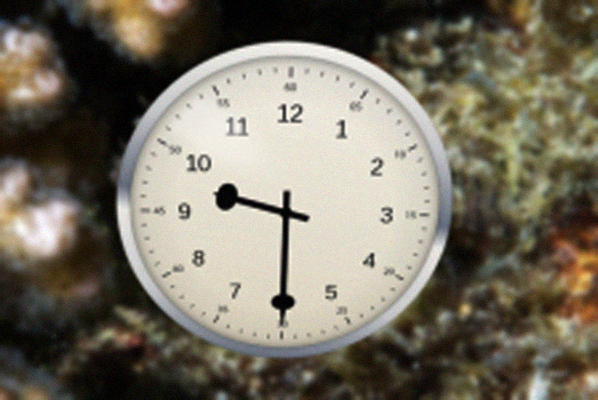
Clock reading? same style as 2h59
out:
9h30
